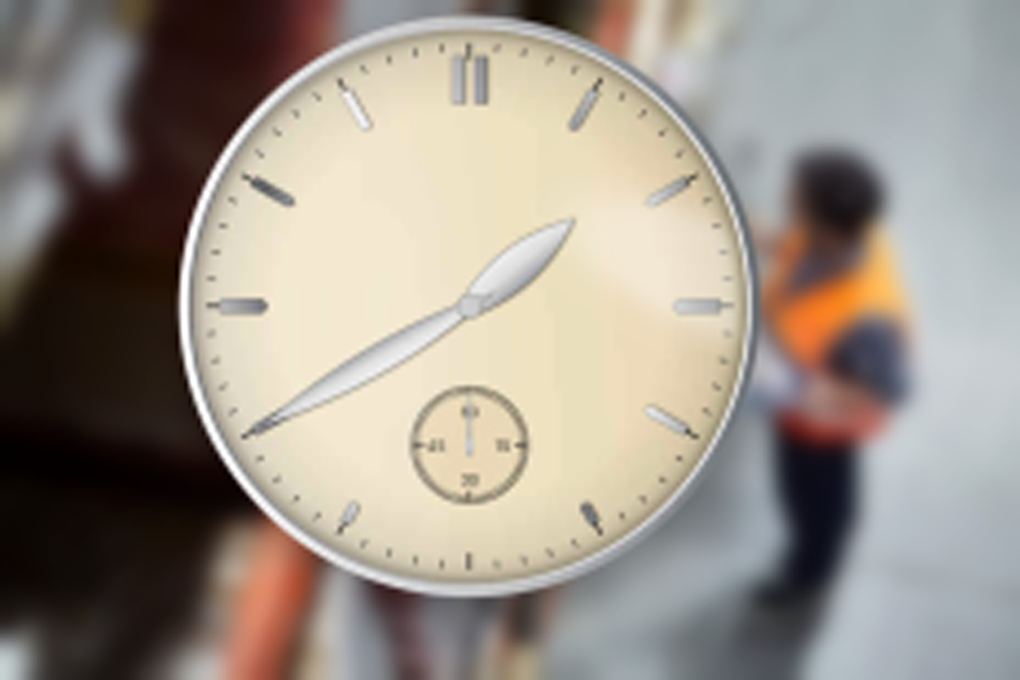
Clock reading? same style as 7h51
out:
1h40
